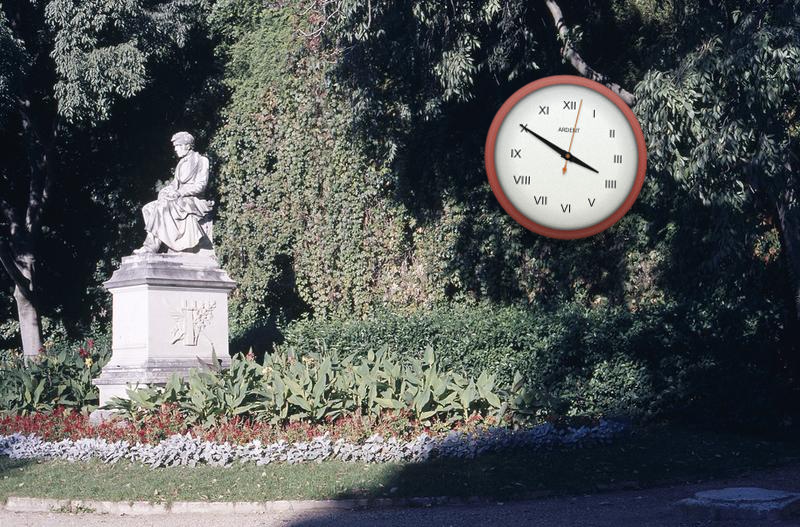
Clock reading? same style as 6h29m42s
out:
3h50m02s
